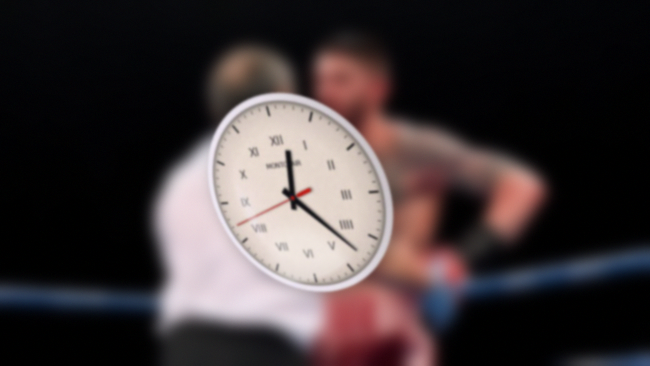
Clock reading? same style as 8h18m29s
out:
12h22m42s
